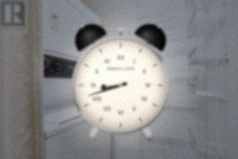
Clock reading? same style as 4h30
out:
8h42
